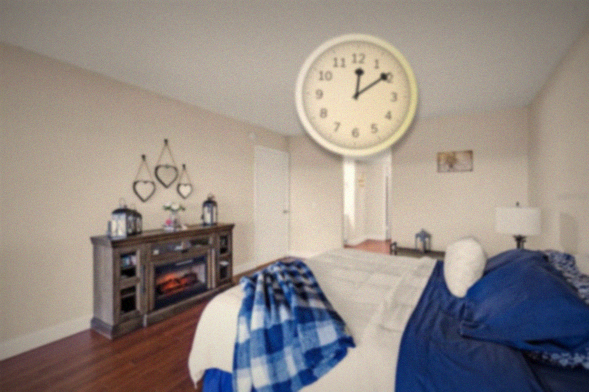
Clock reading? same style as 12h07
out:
12h09
